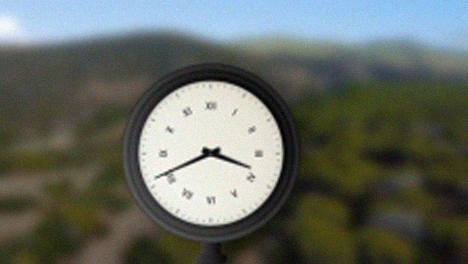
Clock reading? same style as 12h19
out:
3h41
